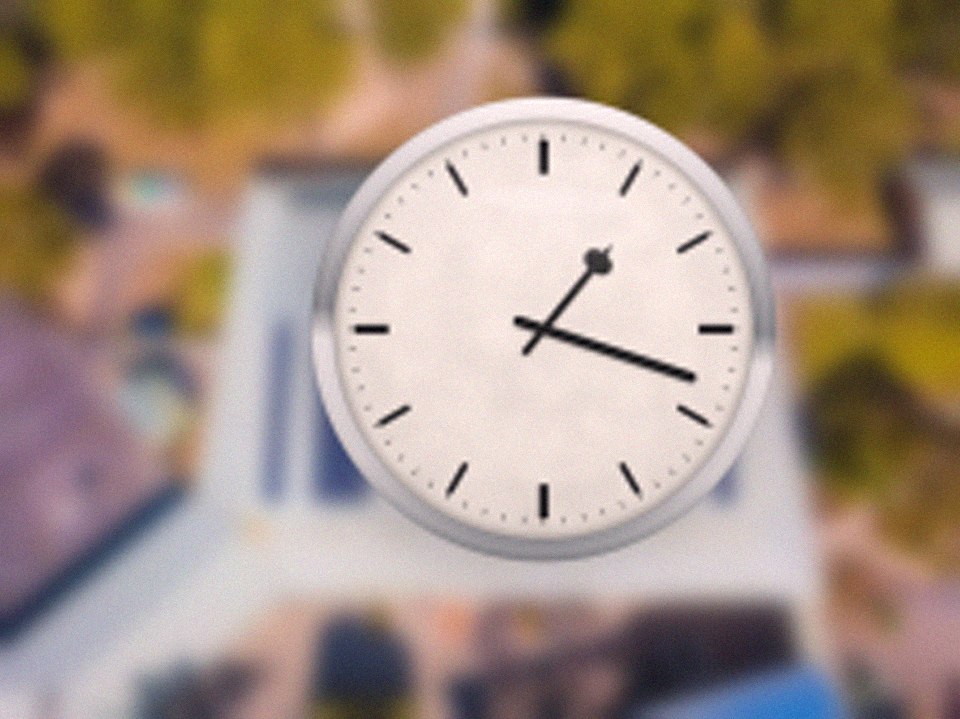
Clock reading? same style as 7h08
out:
1h18
